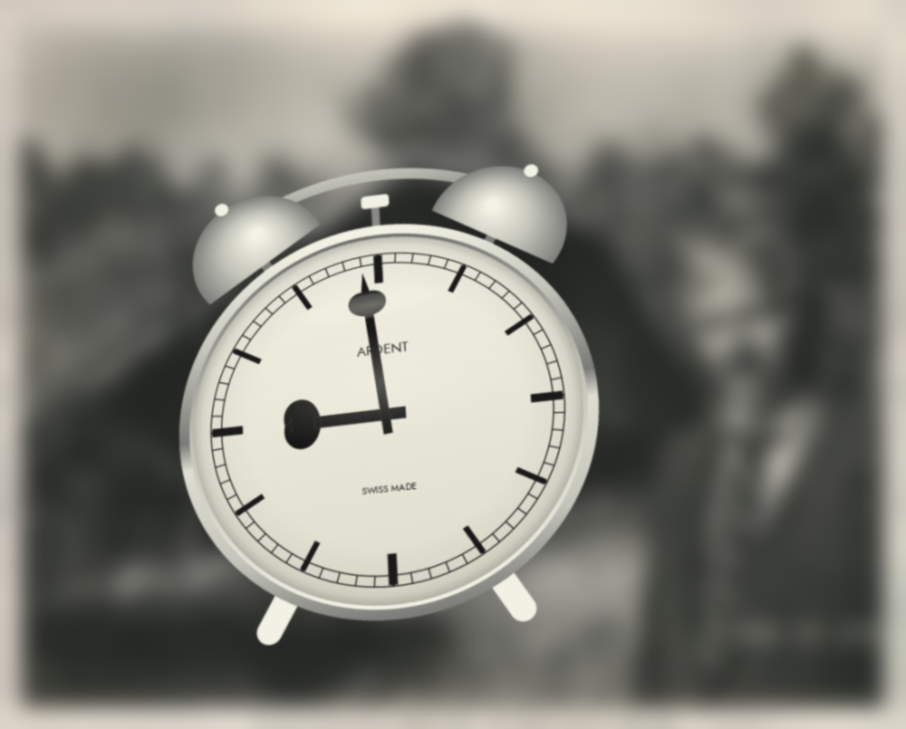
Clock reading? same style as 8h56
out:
8h59
